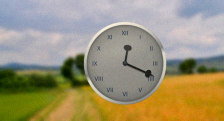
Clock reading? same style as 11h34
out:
12h19
